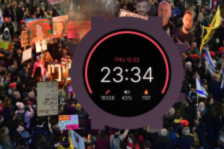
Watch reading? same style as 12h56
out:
23h34
